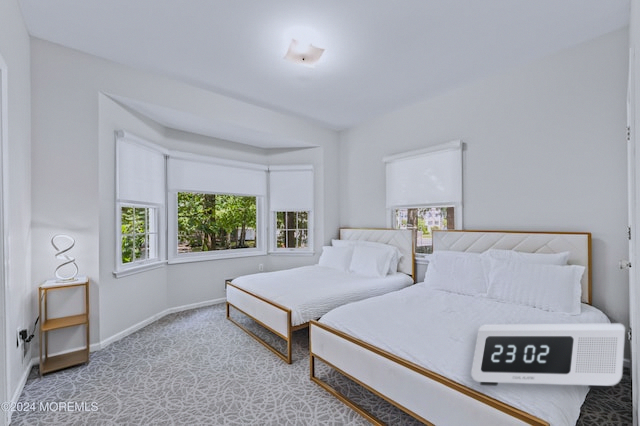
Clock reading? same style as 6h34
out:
23h02
